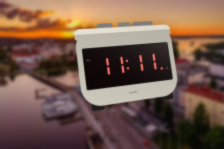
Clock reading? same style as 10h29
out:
11h11
